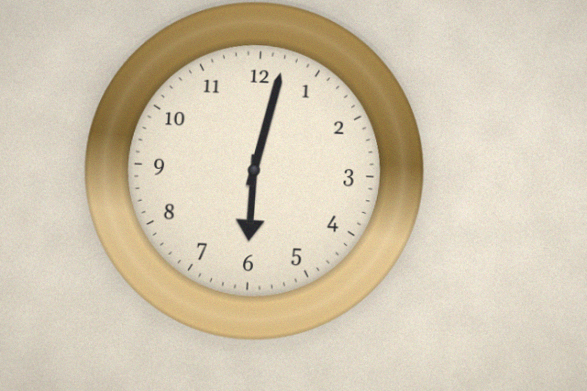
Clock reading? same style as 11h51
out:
6h02
